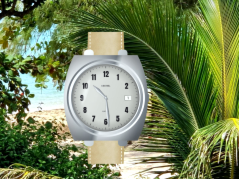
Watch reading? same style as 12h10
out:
10h29
